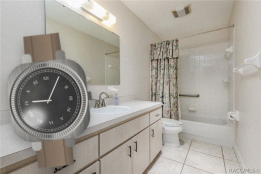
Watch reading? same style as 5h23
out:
9h05
